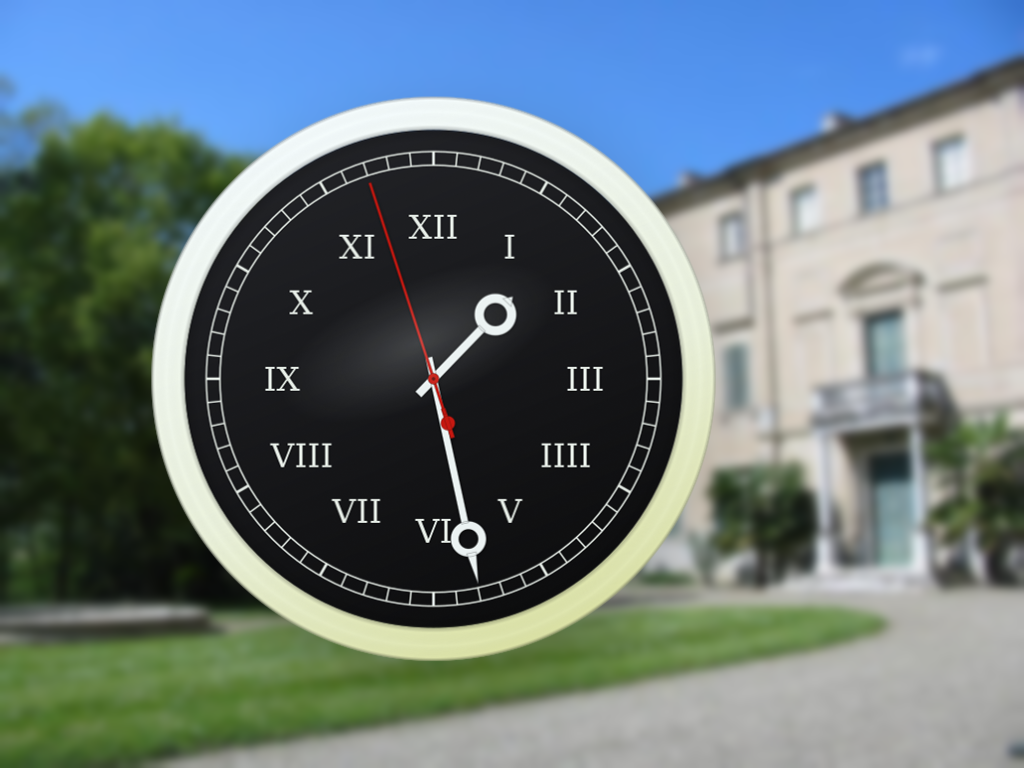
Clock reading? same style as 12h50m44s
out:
1h27m57s
